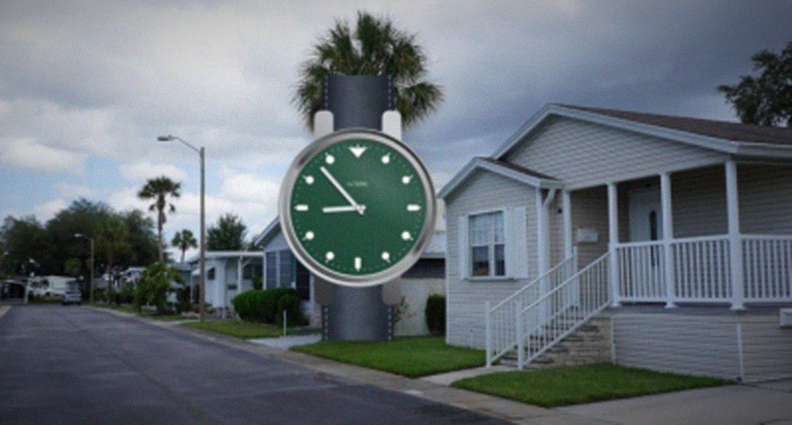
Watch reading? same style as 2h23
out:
8h53
